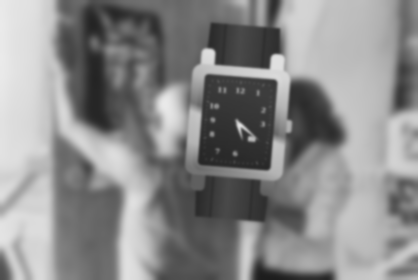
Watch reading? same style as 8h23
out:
5h21
